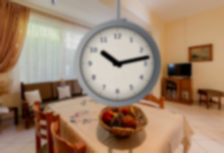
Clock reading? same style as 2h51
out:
10h13
